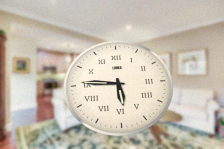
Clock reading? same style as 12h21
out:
5h46
